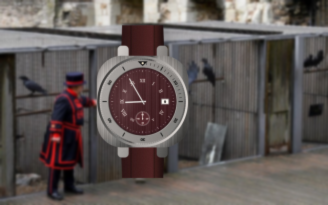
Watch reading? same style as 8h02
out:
8h55
